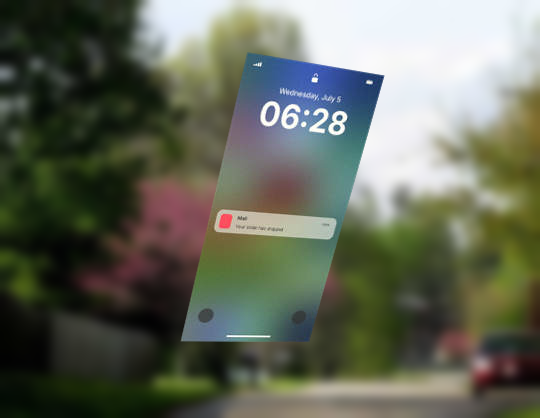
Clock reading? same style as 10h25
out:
6h28
